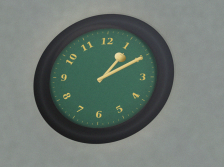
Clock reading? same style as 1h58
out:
1h10
